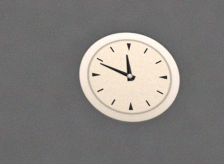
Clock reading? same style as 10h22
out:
11h49
